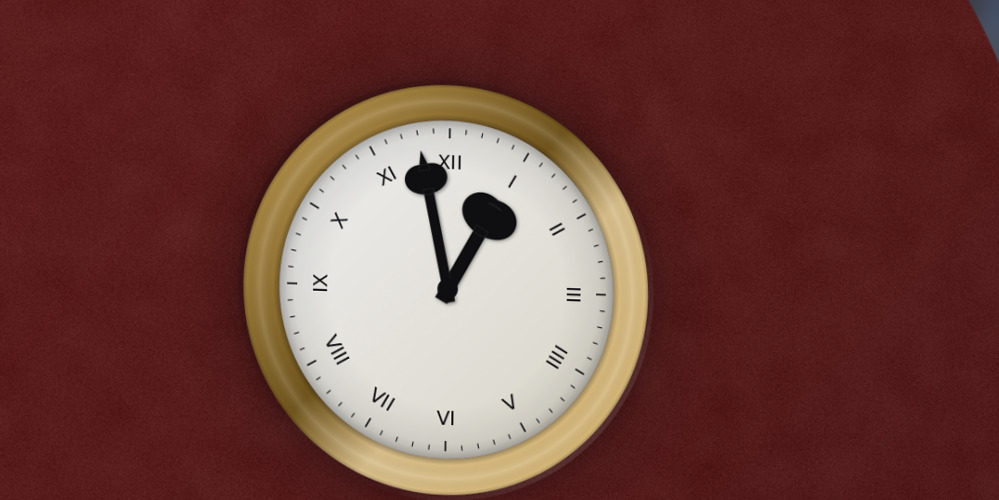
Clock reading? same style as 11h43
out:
12h58
